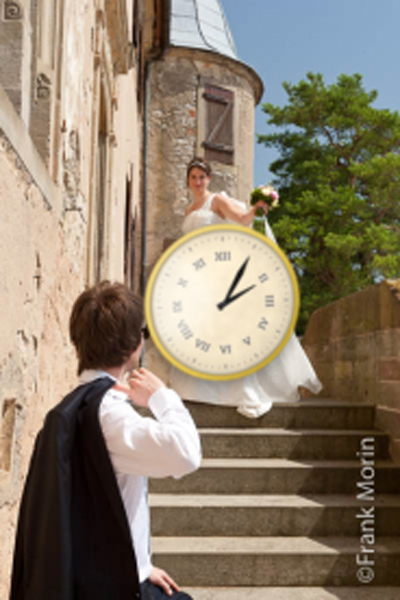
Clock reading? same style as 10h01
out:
2h05
